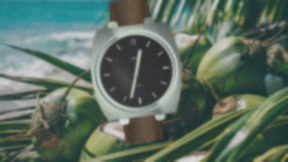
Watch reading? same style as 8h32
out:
12h33
